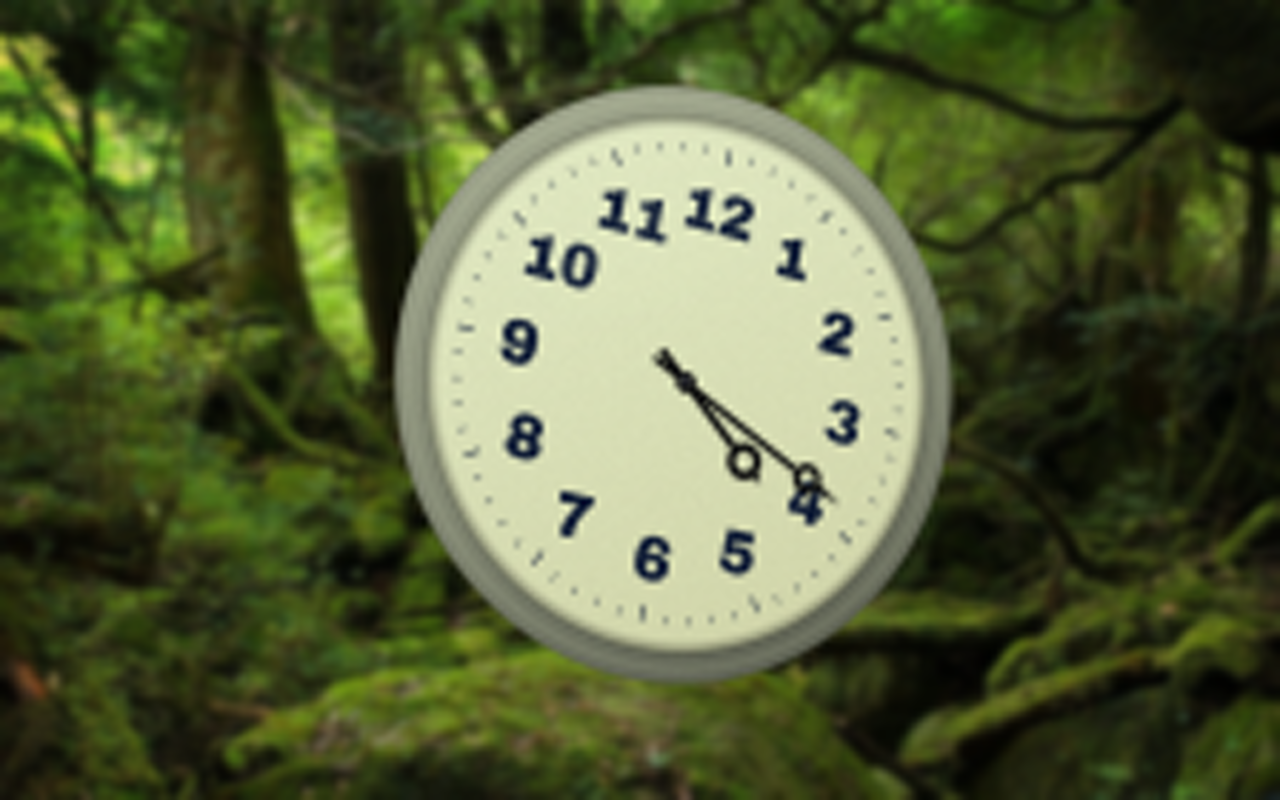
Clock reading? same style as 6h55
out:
4h19
